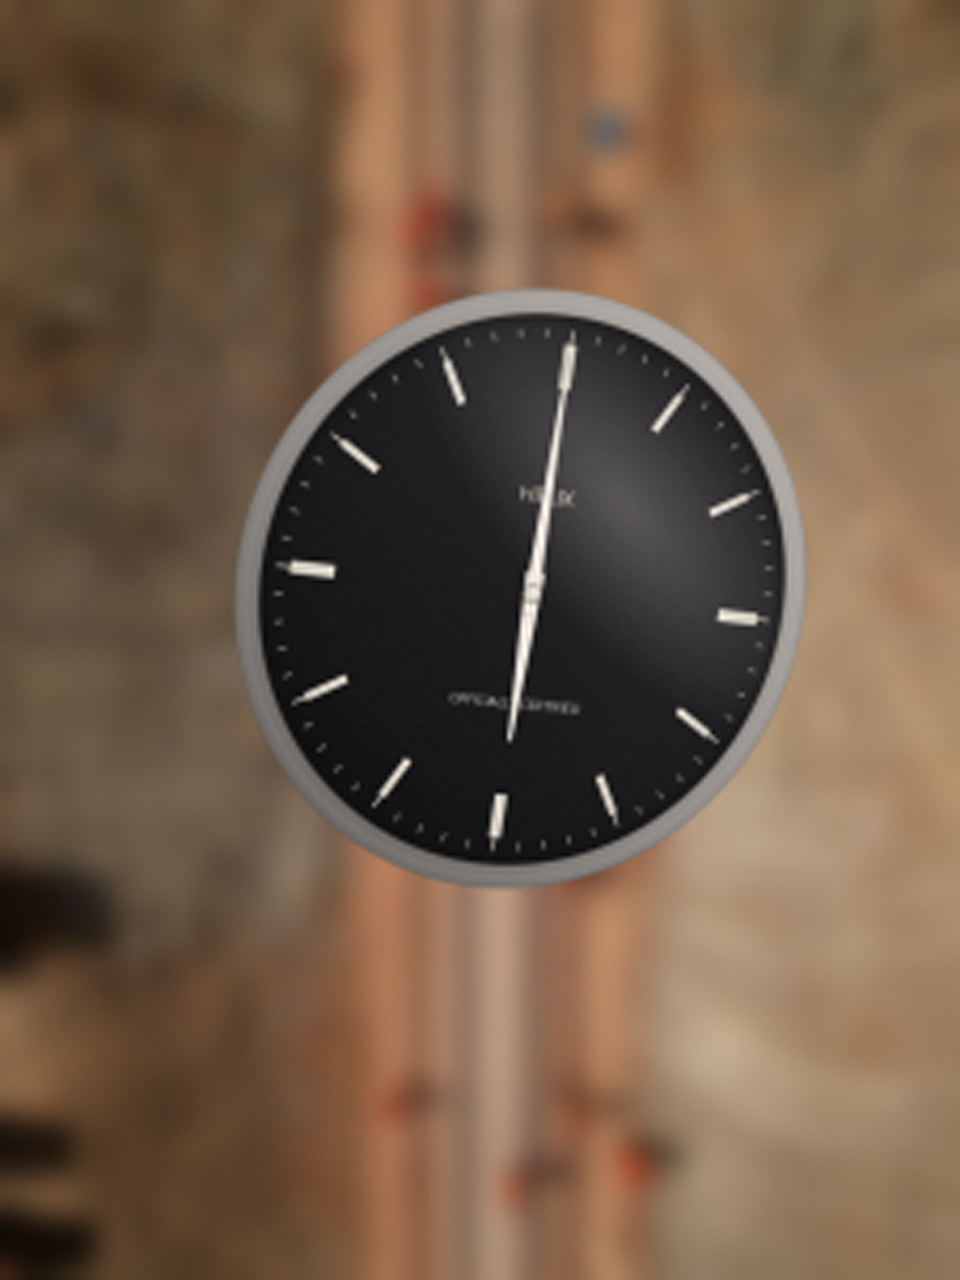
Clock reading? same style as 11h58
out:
6h00
